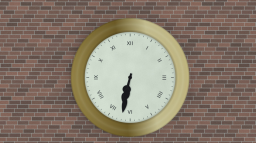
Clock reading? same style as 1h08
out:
6h32
